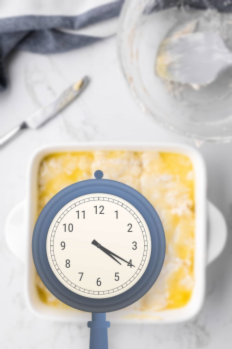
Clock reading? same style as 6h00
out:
4h20
